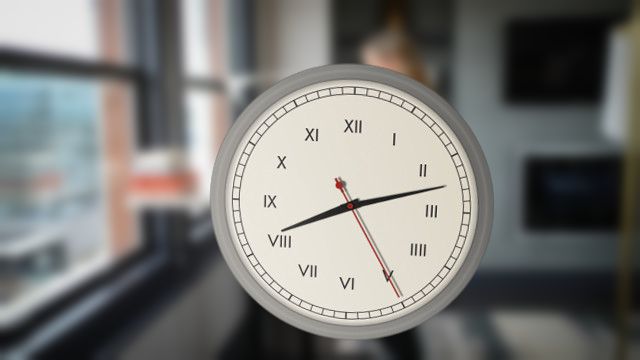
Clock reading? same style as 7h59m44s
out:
8h12m25s
